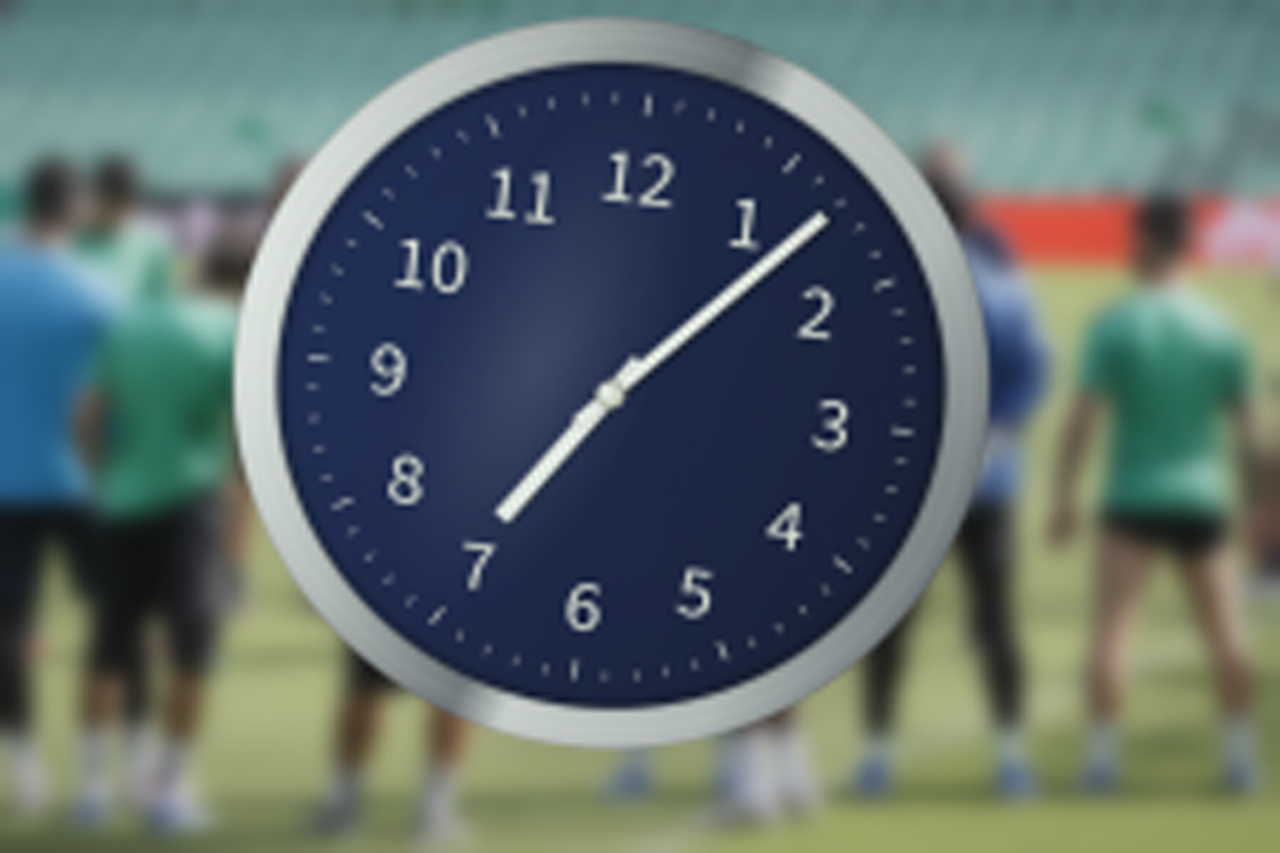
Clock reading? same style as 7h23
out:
7h07
